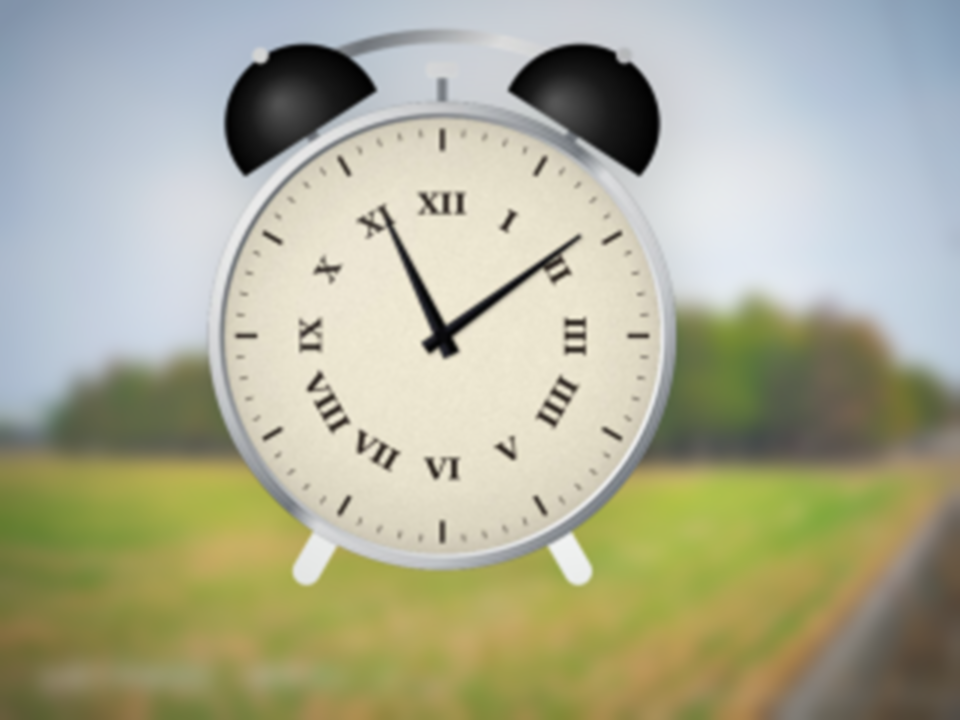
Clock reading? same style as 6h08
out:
11h09
